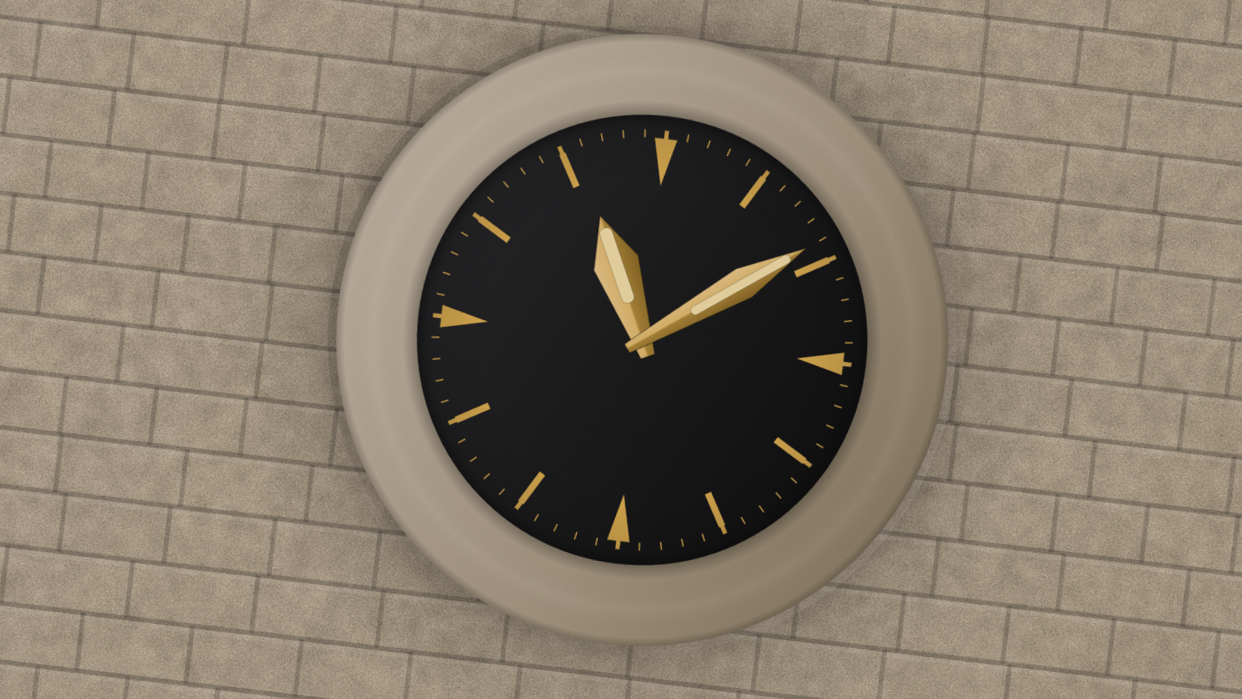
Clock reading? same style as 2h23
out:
11h09
